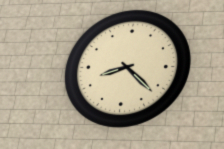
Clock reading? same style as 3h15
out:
8h22
